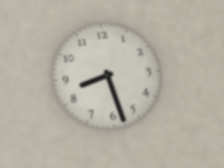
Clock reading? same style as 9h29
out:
8h28
